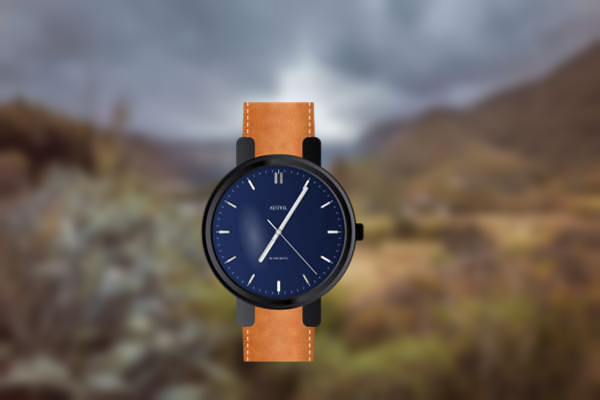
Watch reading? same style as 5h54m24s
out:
7h05m23s
